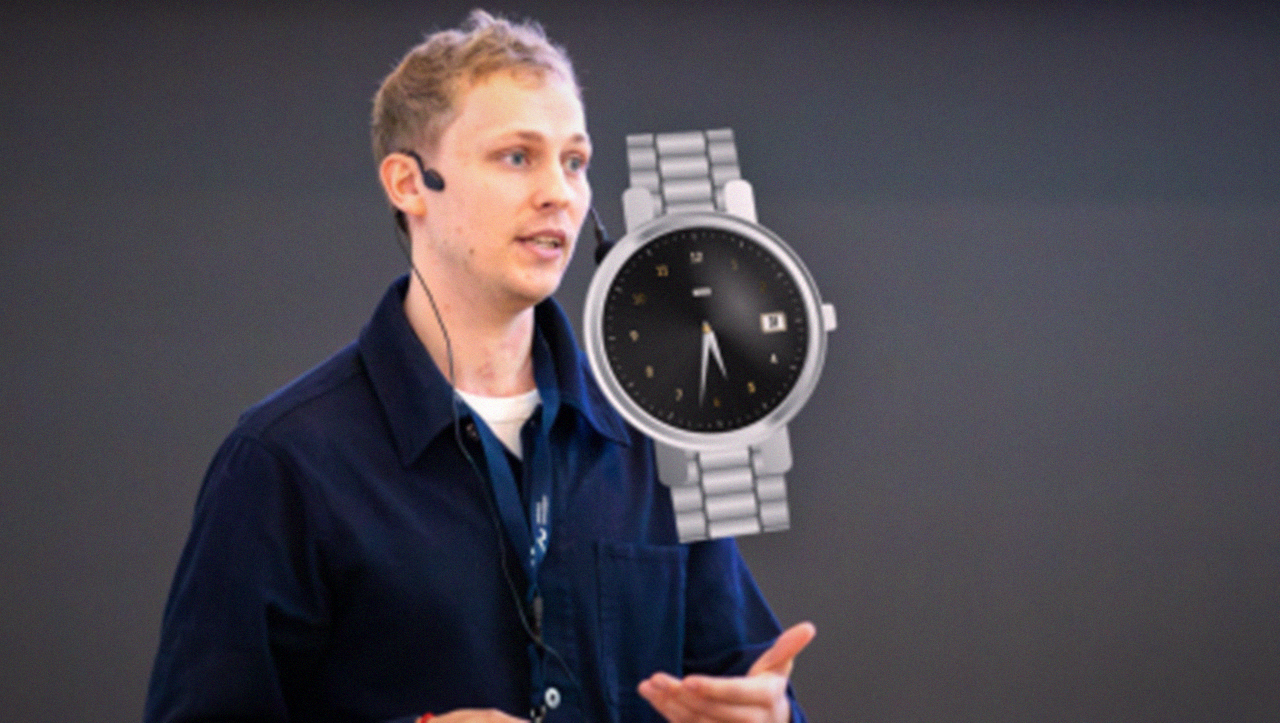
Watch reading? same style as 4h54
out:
5h32
